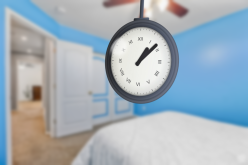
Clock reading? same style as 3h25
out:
1h08
